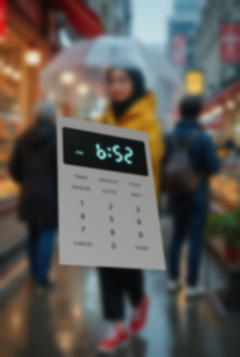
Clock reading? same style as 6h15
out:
6h52
